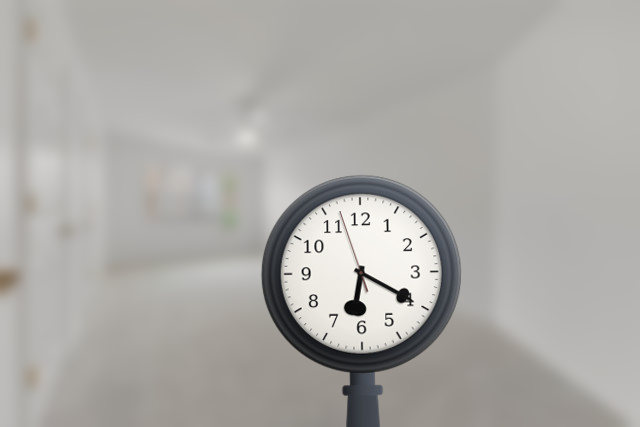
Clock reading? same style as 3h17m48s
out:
6h19m57s
